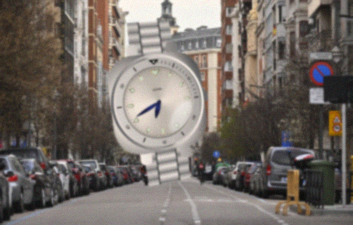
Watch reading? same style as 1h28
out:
6h41
